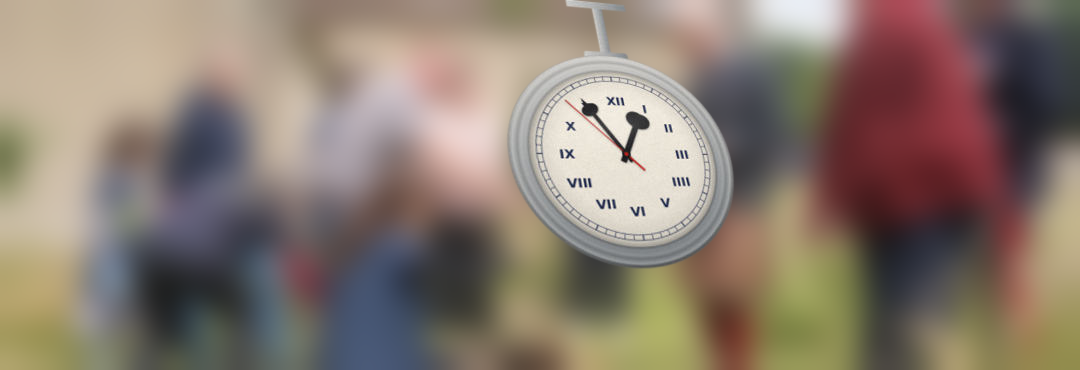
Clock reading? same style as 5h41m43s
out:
12h54m53s
